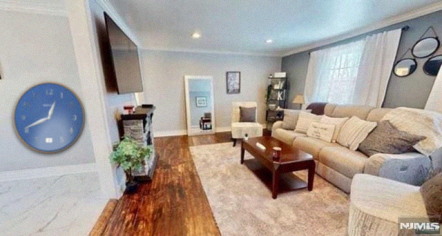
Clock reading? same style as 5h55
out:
12h41
